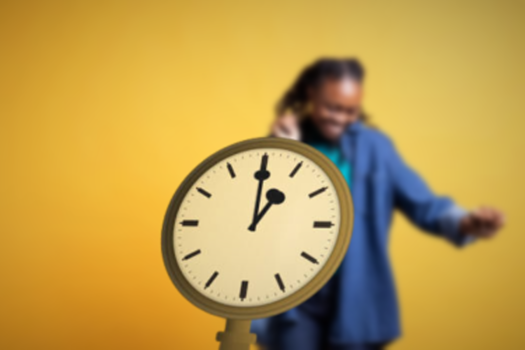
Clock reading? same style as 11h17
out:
1h00
